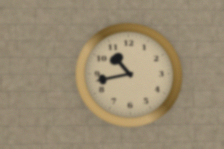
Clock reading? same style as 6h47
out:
10h43
